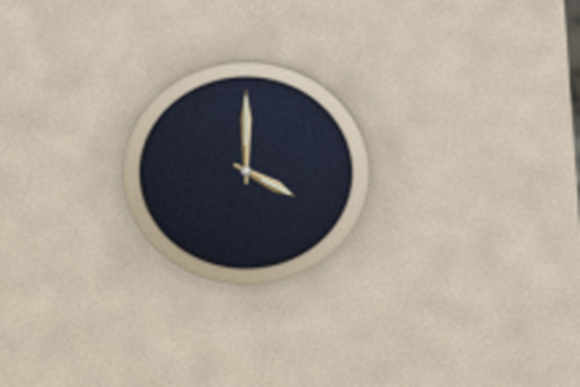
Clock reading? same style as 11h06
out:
4h00
